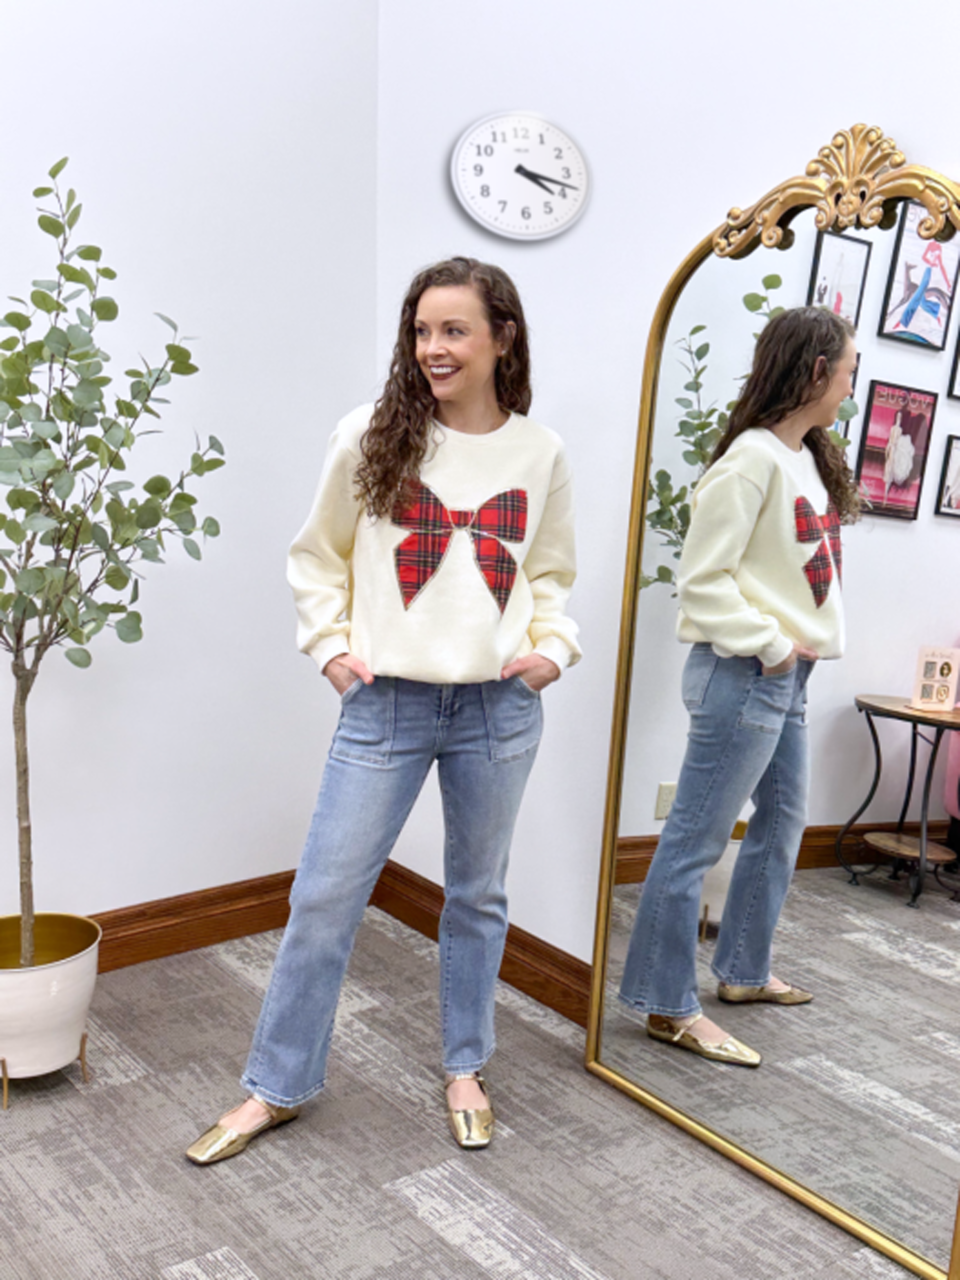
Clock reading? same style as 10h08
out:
4h18
